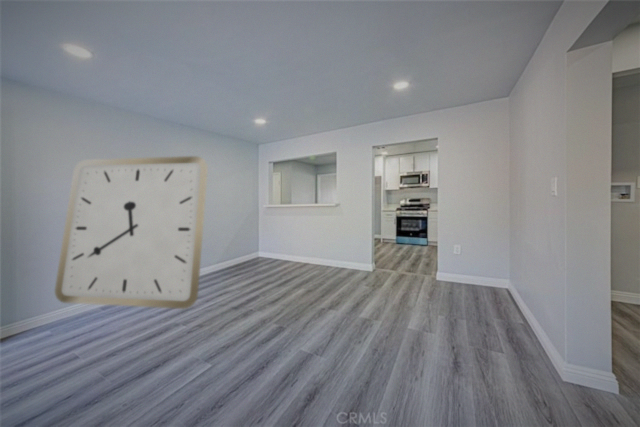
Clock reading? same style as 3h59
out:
11h39
